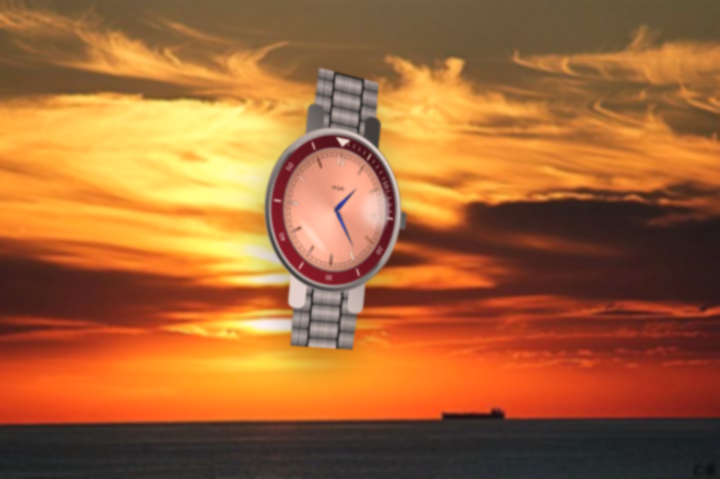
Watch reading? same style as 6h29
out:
1h24
